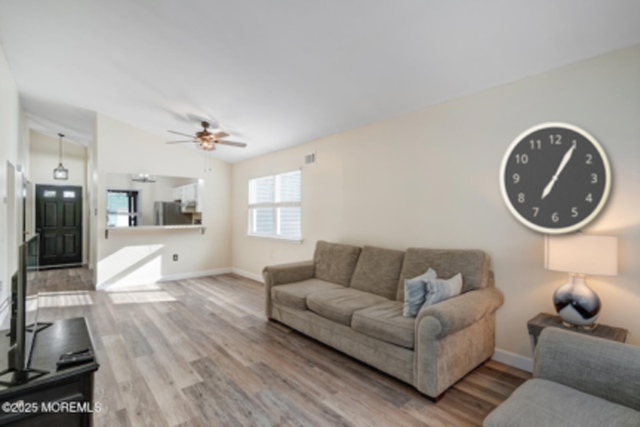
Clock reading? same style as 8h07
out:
7h05
